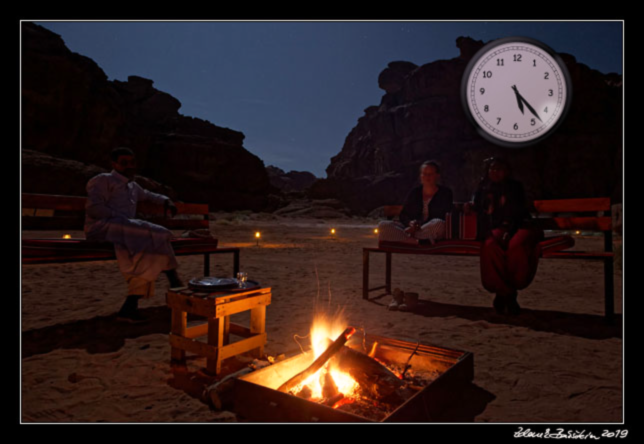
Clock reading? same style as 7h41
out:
5h23
